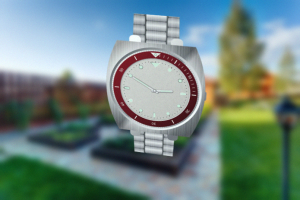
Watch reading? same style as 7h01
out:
2h50
